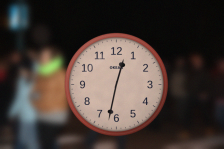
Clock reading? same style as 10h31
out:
12h32
